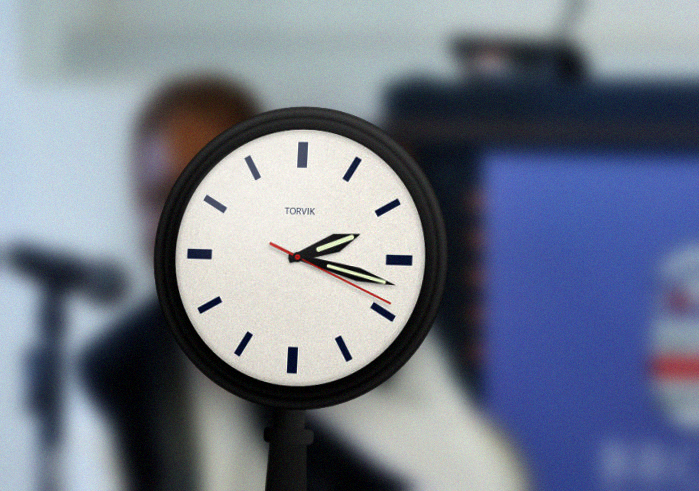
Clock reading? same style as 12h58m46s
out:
2h17m19s
